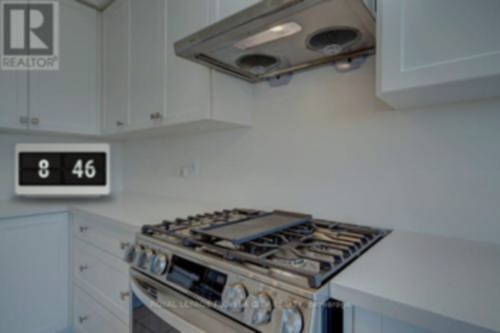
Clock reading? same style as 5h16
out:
8h46
